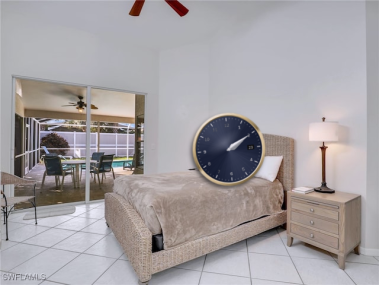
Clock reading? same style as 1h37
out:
2h10
